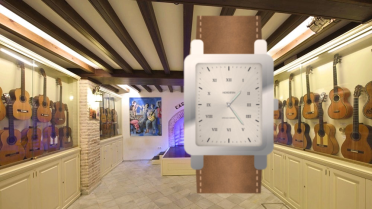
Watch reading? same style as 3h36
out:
1h24
